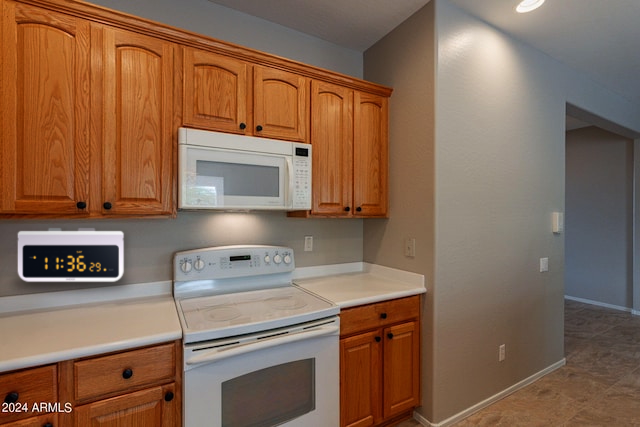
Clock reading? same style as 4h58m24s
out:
11h36m29s
